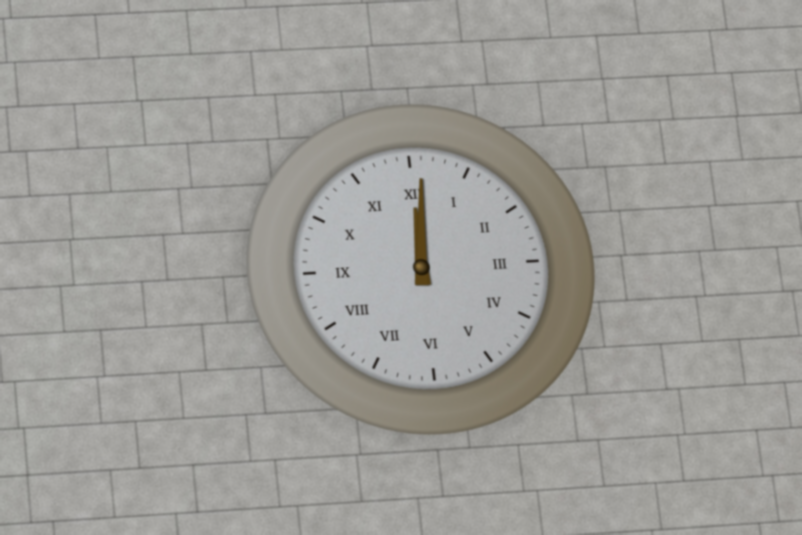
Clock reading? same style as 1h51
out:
12h01
